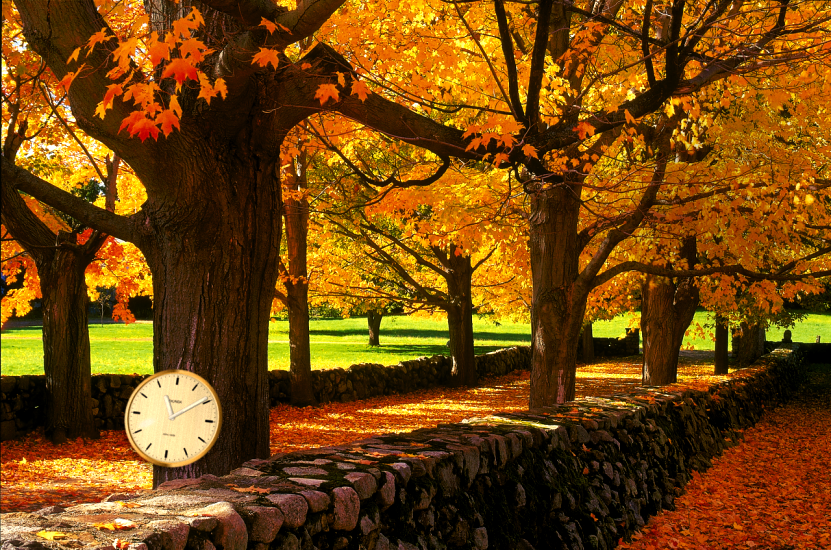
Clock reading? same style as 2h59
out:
11h09
